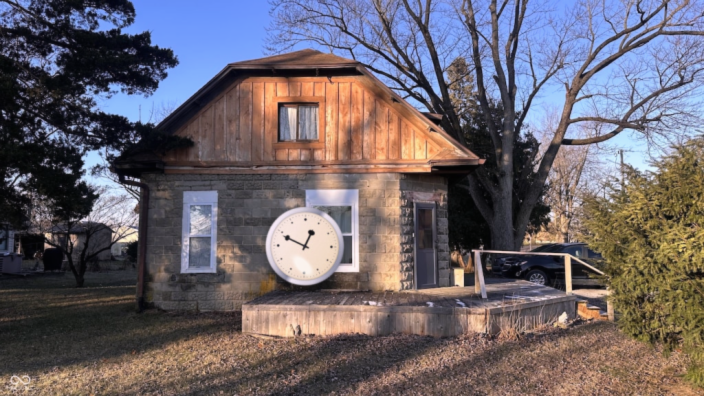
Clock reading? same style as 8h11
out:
12h49
